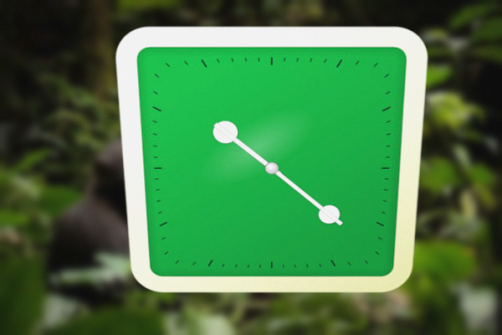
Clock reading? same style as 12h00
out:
10h22
